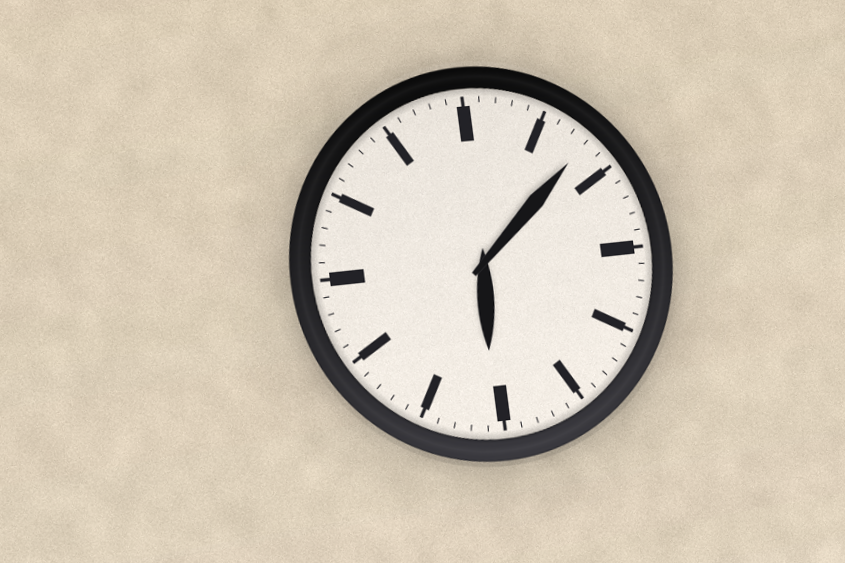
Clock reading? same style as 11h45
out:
6h08
